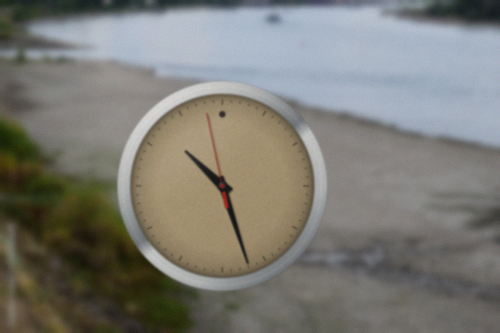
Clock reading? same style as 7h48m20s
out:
10h26m58s
